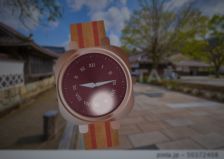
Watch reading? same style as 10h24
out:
9h14
